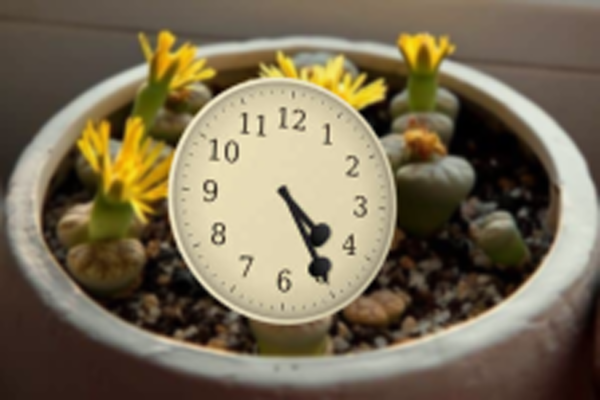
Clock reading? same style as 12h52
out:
4h25
